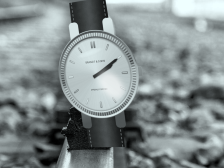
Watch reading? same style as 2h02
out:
2h10
